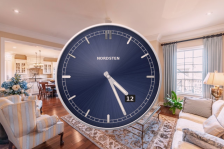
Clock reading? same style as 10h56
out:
4h26
